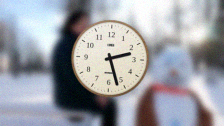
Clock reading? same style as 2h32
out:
2h27
